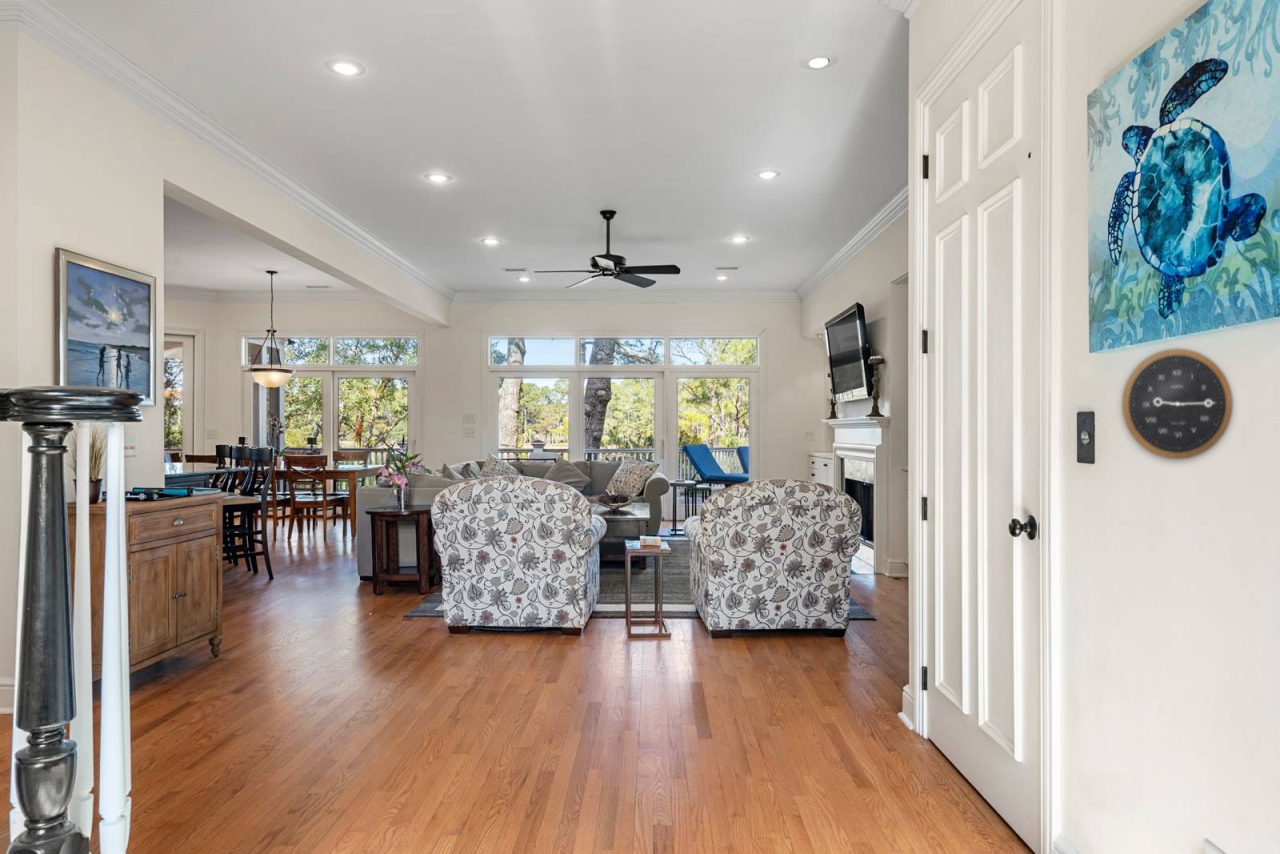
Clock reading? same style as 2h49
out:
9h15
